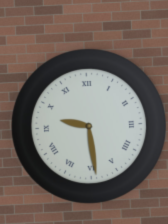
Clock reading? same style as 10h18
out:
9h29
